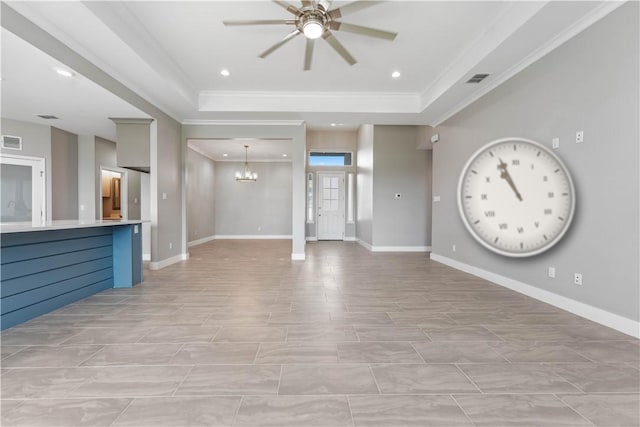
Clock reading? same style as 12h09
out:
10h56
